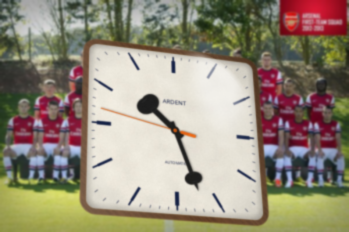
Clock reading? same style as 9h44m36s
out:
10h26m47s
